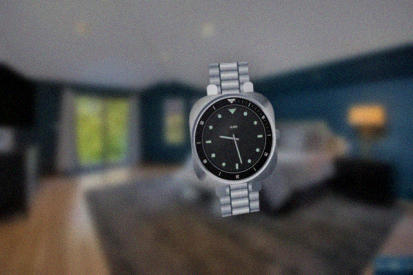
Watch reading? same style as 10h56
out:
9h28
